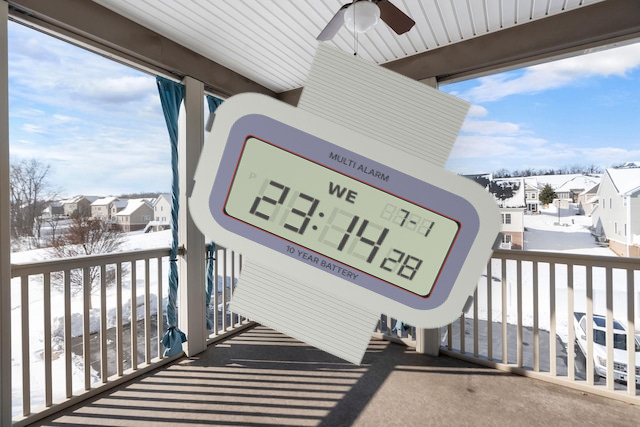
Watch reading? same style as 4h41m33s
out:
23h14m28s
